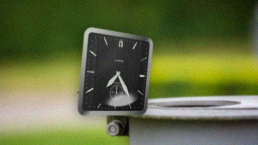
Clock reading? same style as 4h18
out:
7h24
